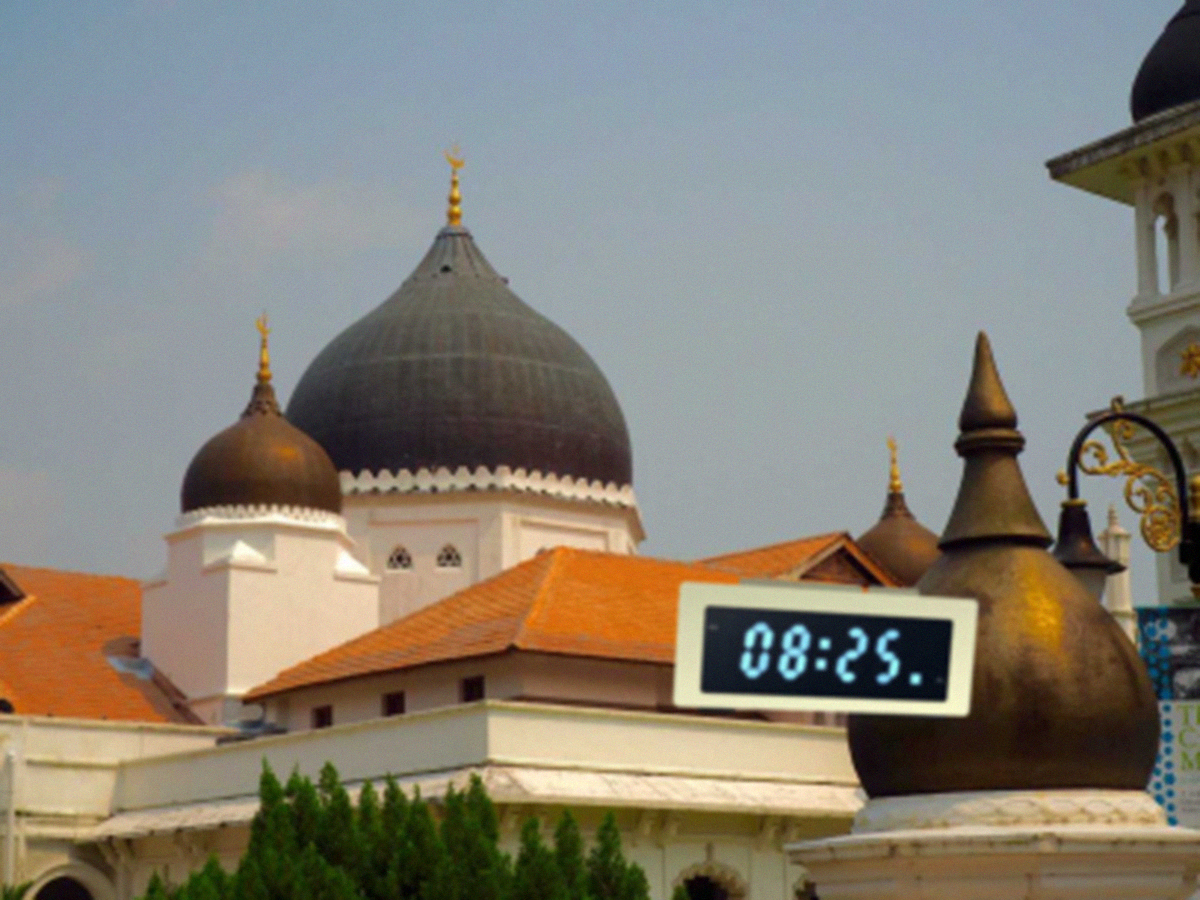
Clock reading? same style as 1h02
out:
8h25
